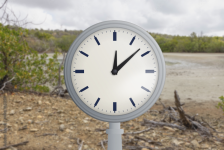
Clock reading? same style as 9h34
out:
12h08
